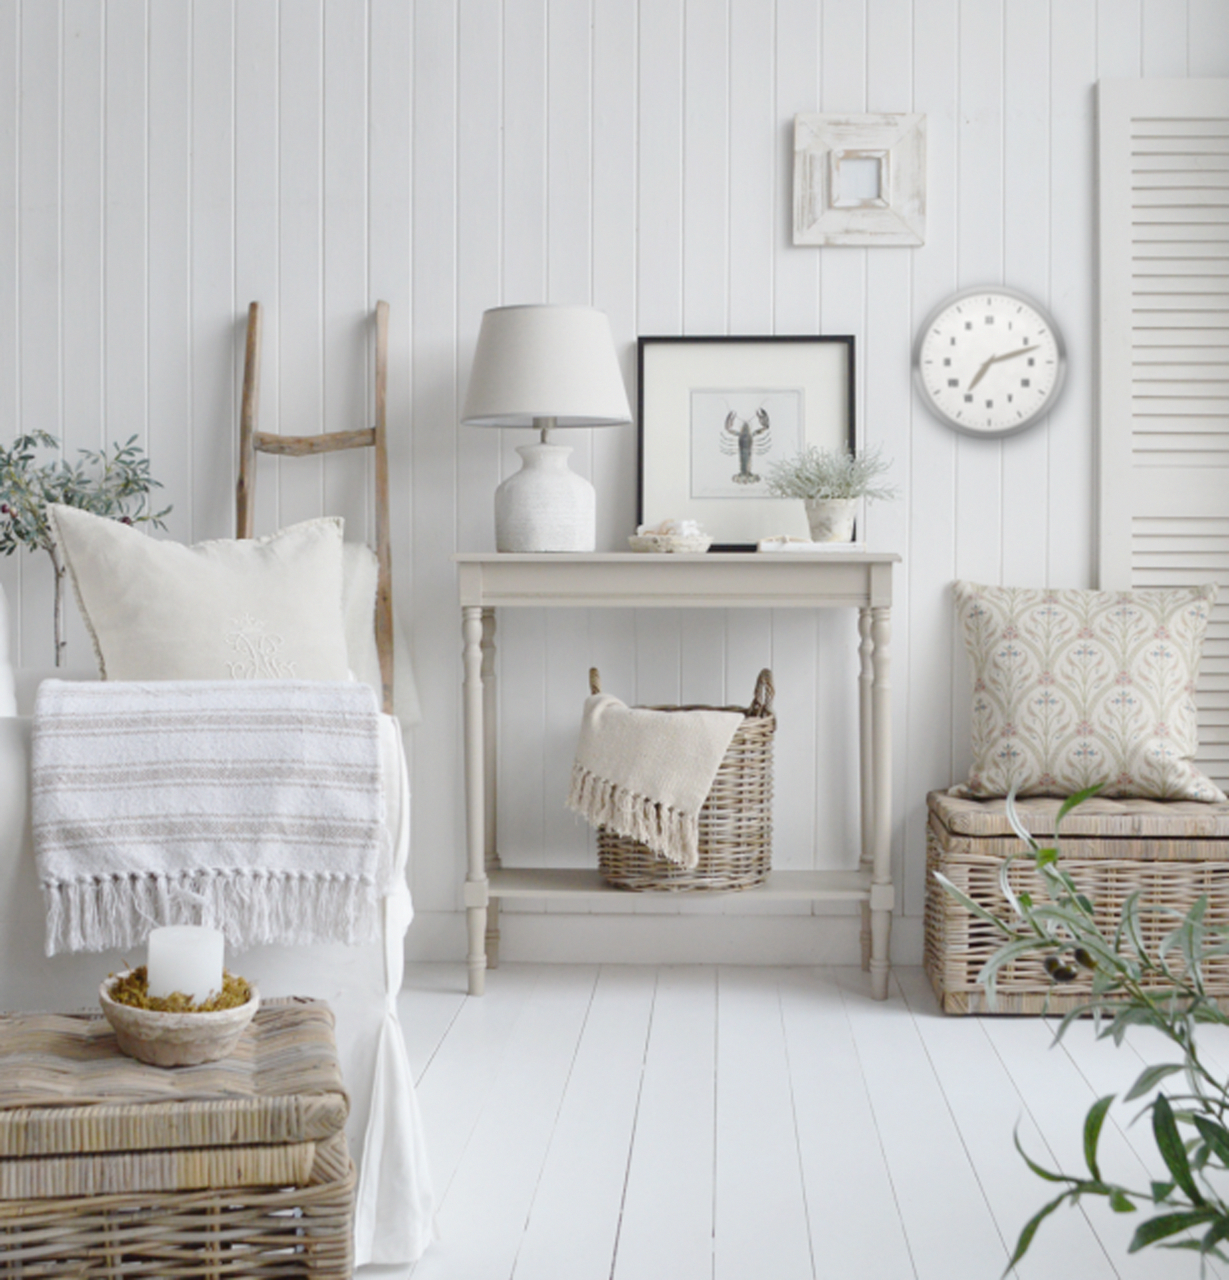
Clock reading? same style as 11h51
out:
7h12
